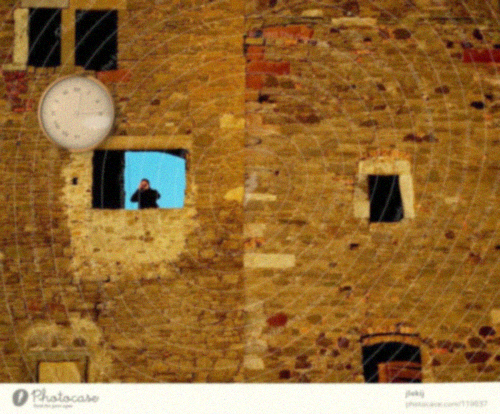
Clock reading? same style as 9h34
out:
12h14
